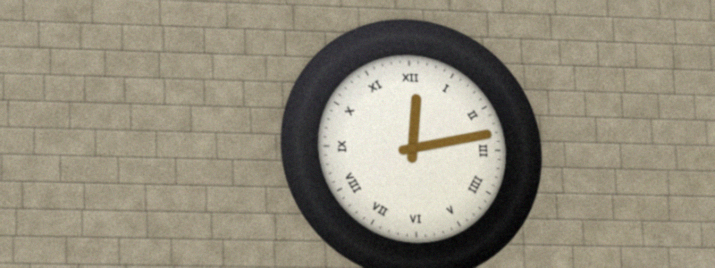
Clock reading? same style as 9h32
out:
12h13
